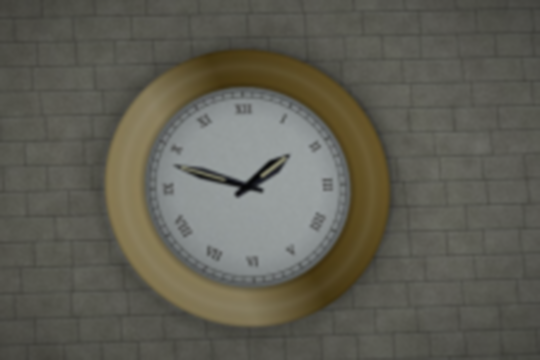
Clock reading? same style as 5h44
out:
1h48
